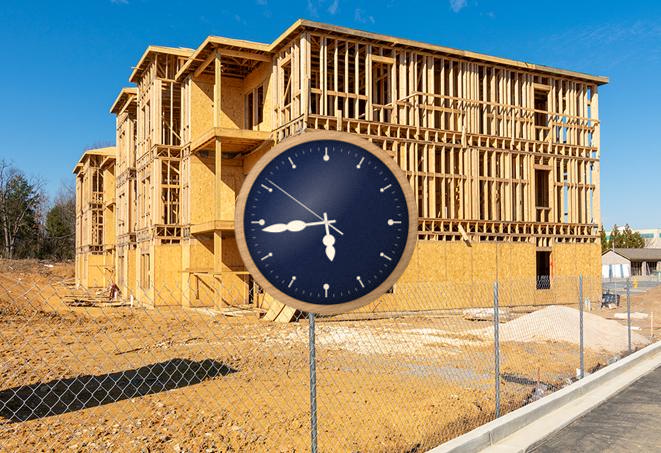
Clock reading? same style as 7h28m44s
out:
5h43m51s
